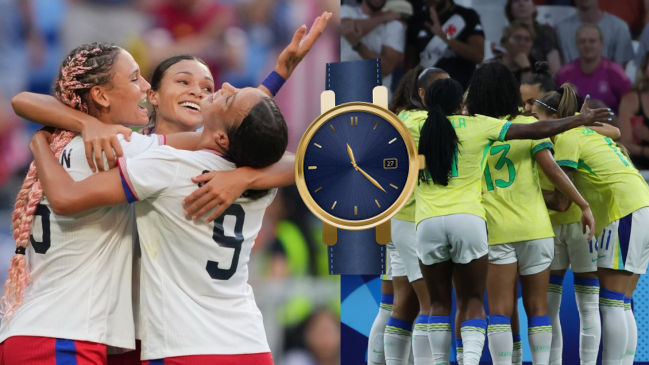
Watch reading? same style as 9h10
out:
11h22
